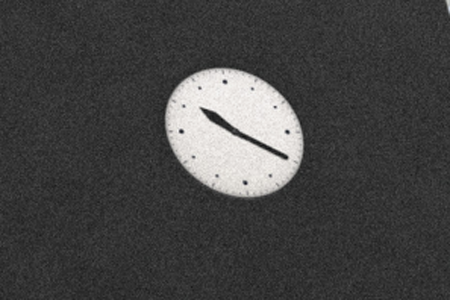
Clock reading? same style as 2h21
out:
10h20
